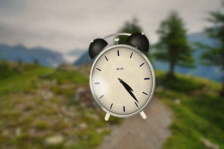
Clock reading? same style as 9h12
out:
4h24
